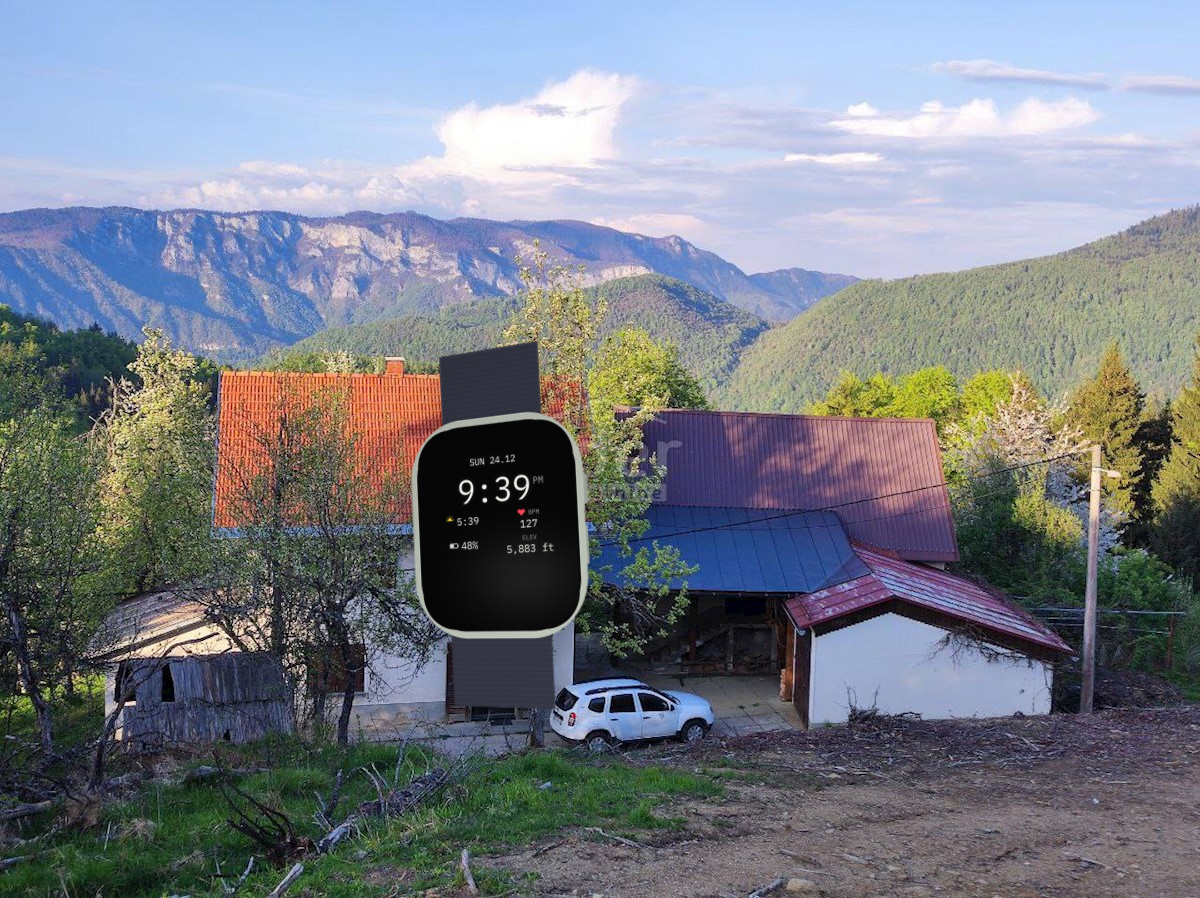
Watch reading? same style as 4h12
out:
9h39
